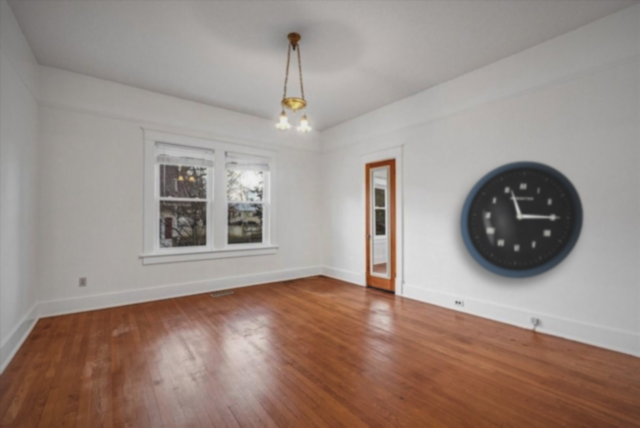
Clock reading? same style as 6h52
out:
11h15
